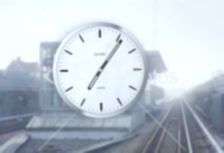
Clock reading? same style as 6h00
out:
7h06
